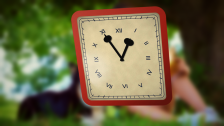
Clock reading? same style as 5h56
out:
12h55
